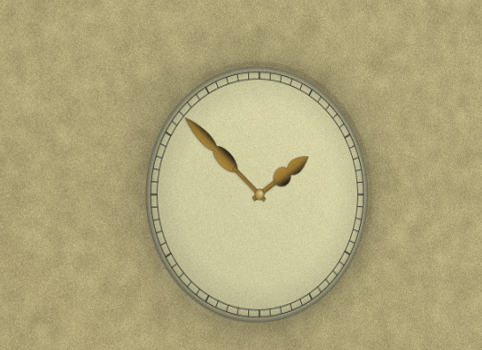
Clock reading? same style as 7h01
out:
1h52
